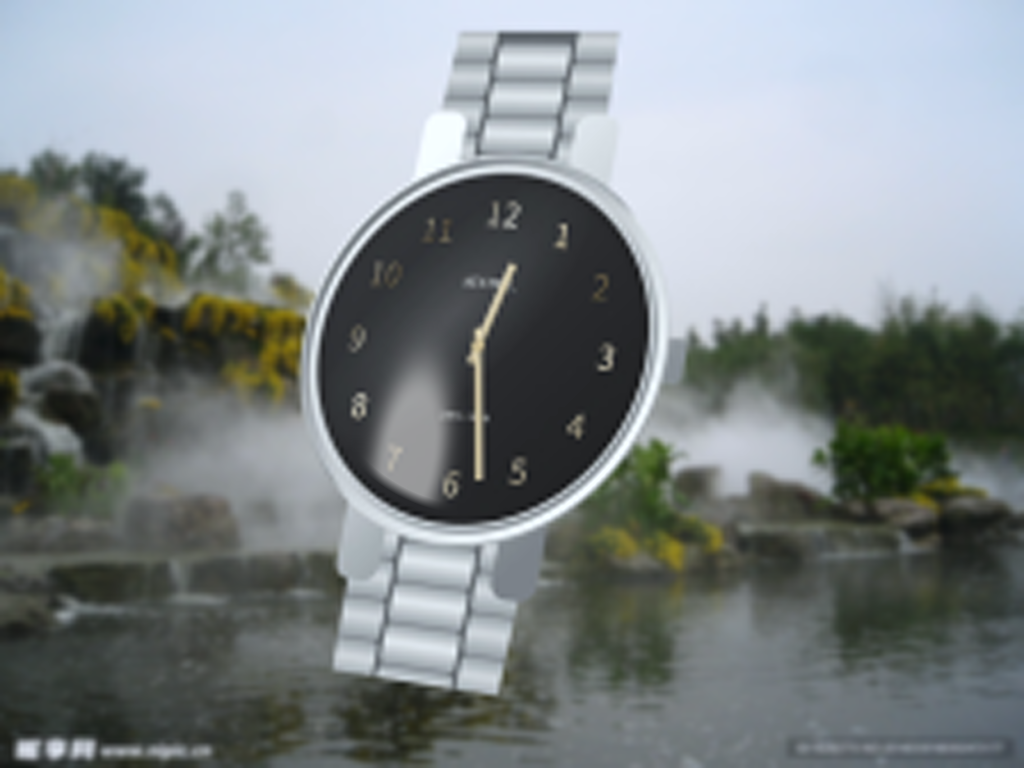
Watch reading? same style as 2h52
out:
12h28
